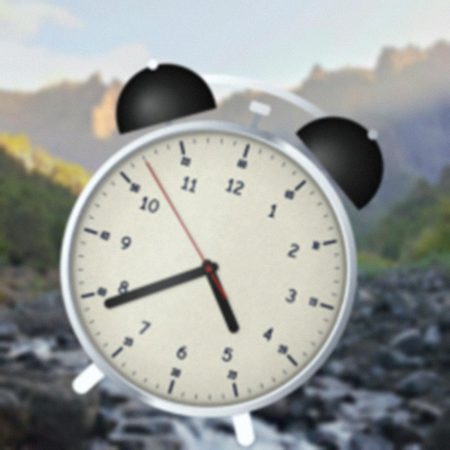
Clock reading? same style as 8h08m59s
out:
4h38m52s
